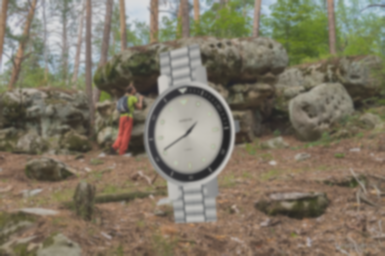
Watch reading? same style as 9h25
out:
1h41
